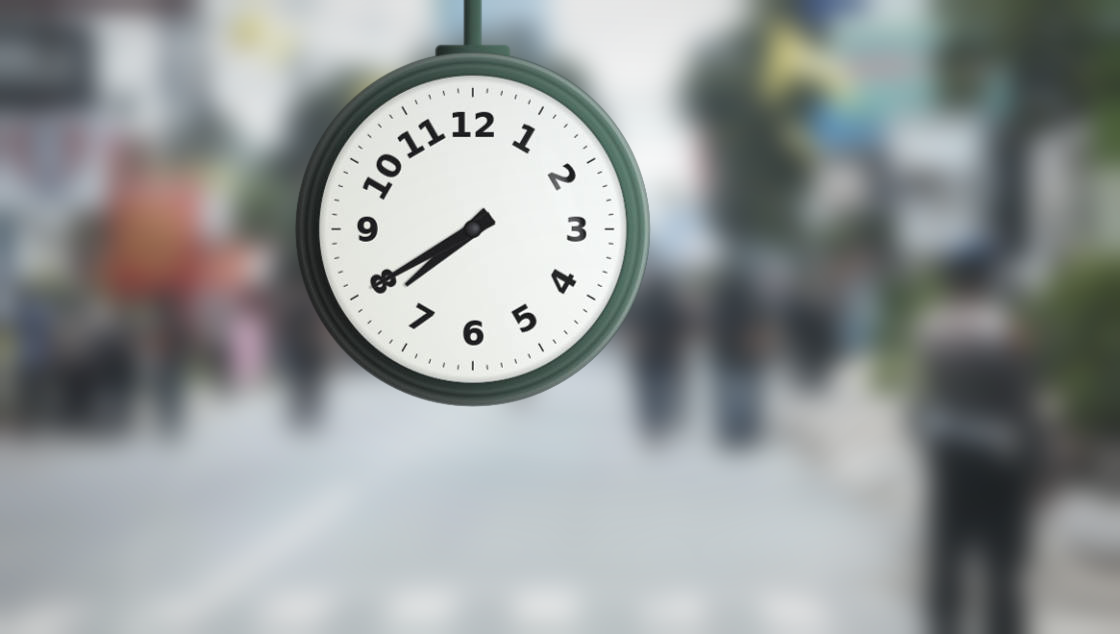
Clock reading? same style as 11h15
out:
7h40
